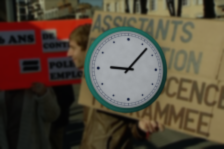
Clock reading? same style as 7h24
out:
9h07
